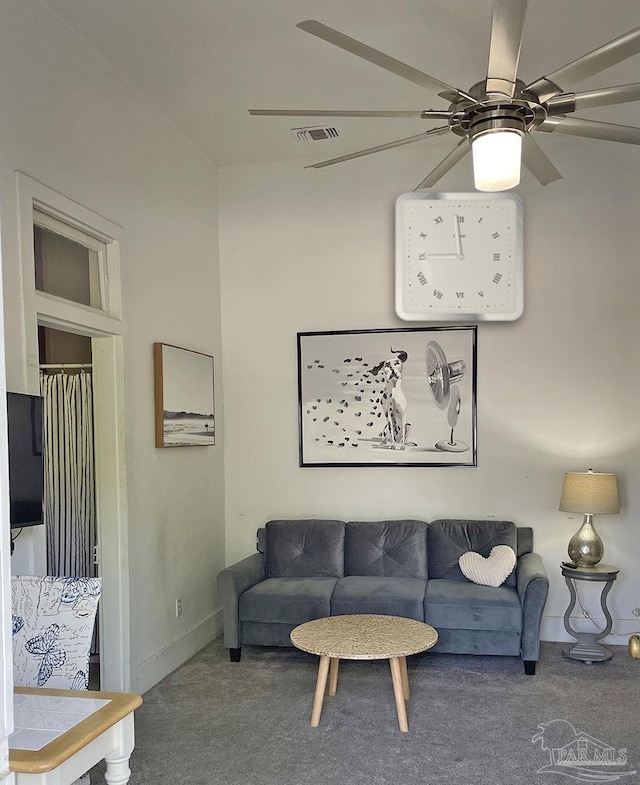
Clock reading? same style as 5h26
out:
8h59
